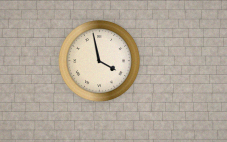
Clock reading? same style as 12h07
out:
3h58
